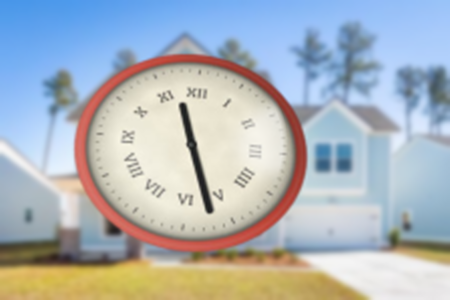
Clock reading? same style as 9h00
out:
11h27
